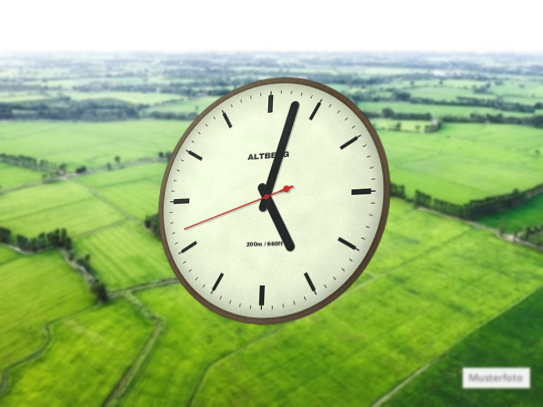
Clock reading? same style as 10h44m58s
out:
5h02m42s
